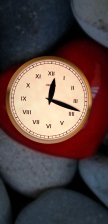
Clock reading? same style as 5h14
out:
12h18
